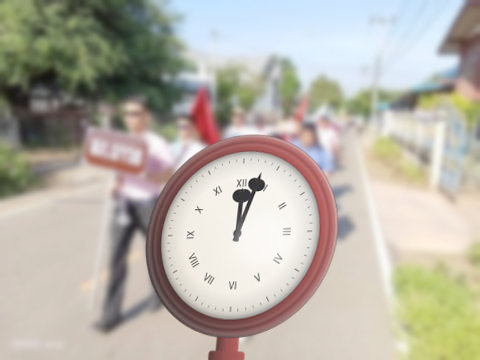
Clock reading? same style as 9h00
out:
12h03
